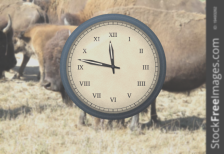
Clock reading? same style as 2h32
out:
11h47
